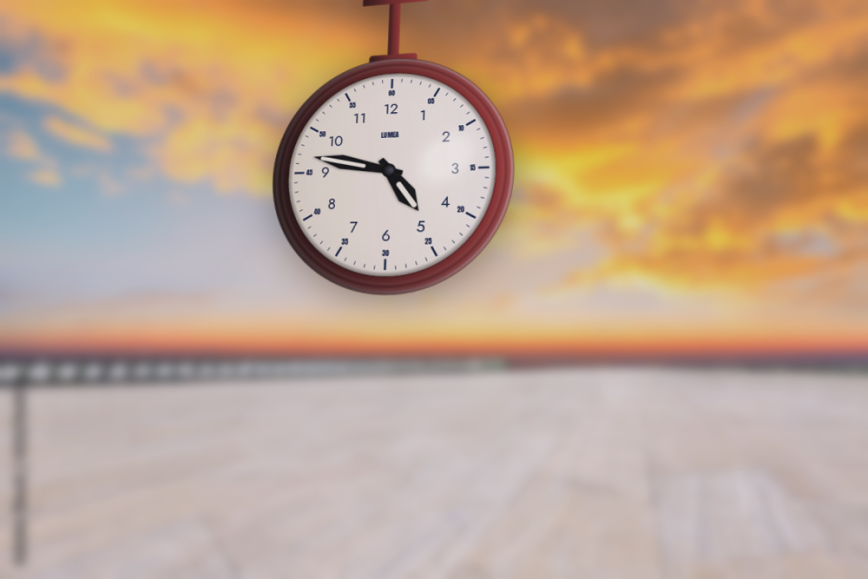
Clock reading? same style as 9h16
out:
4h47
